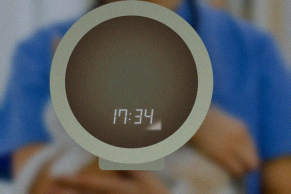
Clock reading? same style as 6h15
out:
17h34
